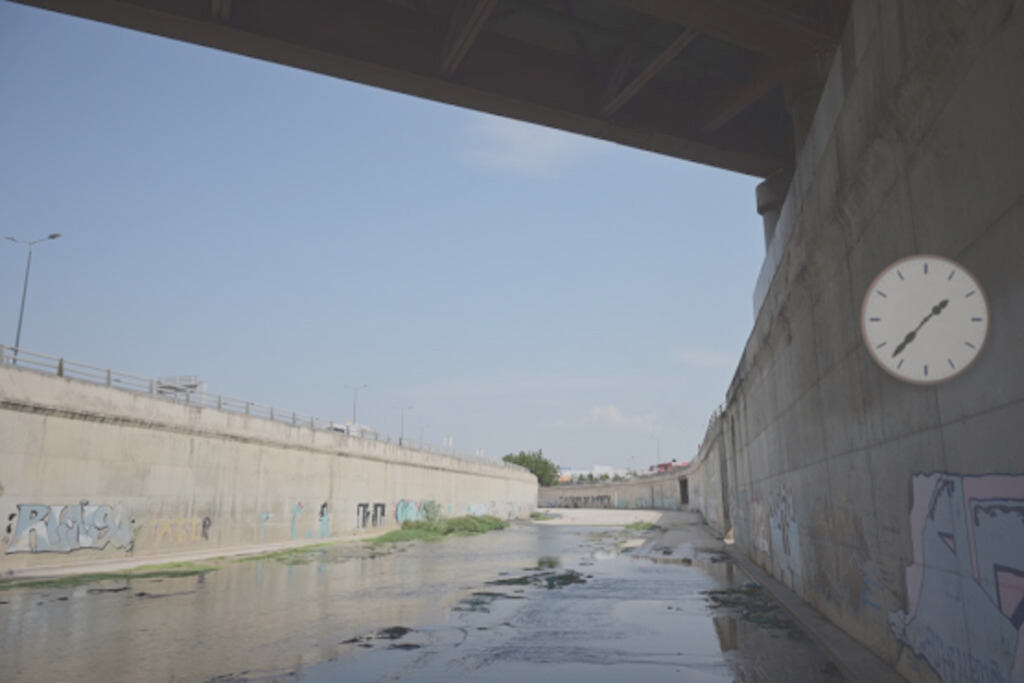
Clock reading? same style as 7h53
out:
1h37
